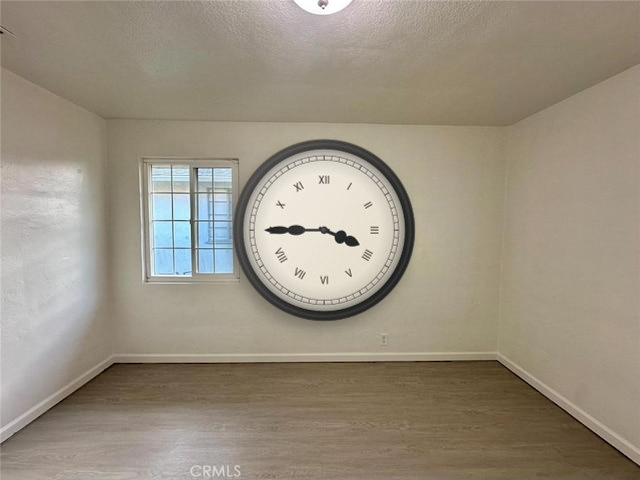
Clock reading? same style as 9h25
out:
3h45
